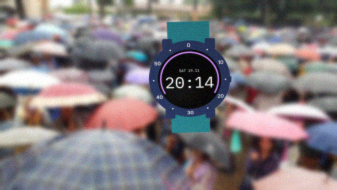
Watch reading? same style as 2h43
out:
20h14
